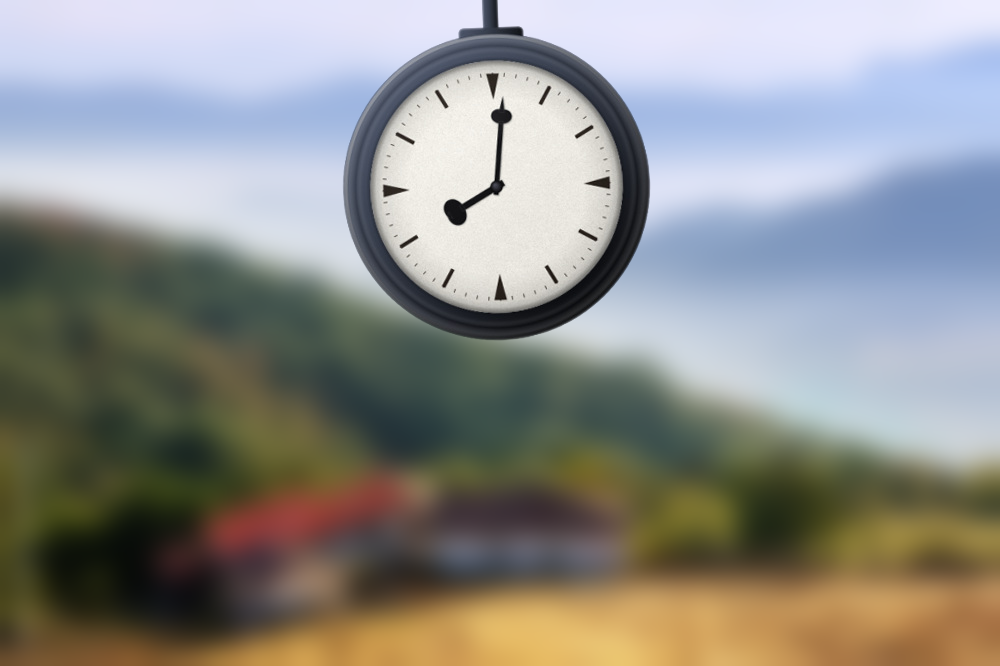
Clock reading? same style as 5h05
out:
8h01
